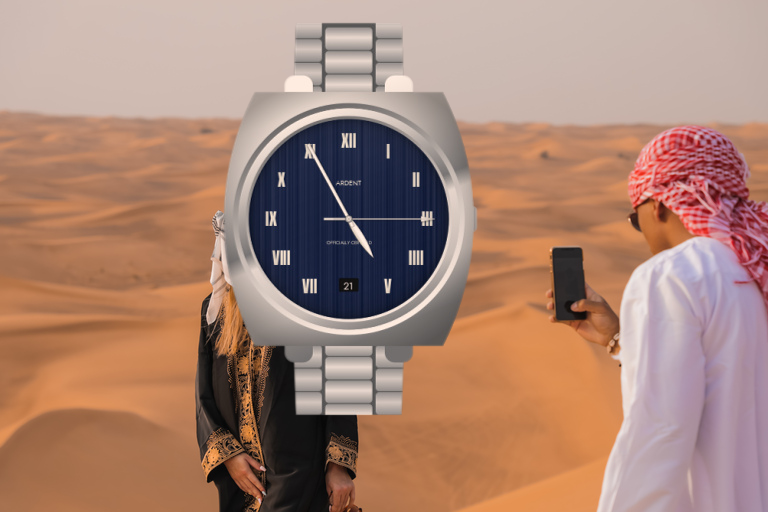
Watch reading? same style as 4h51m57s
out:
4h55m15s
